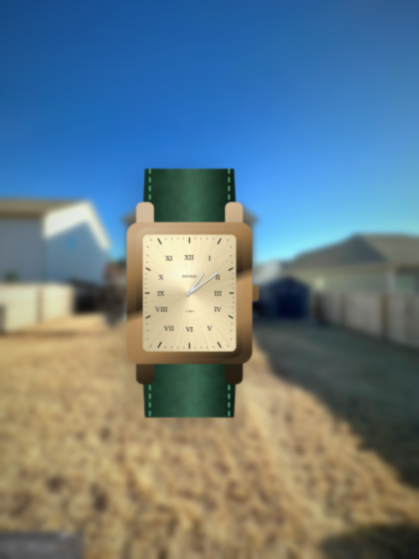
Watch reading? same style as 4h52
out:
1h09
